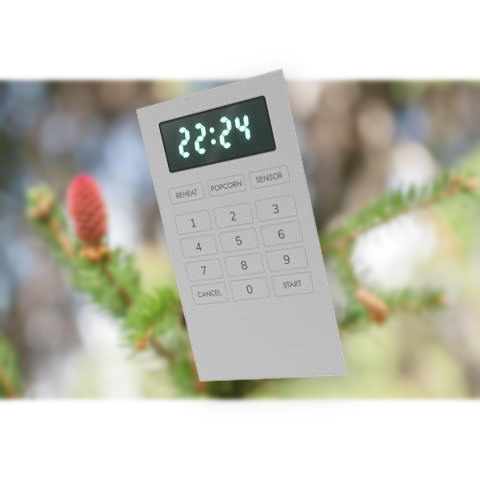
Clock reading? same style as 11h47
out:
22h24
